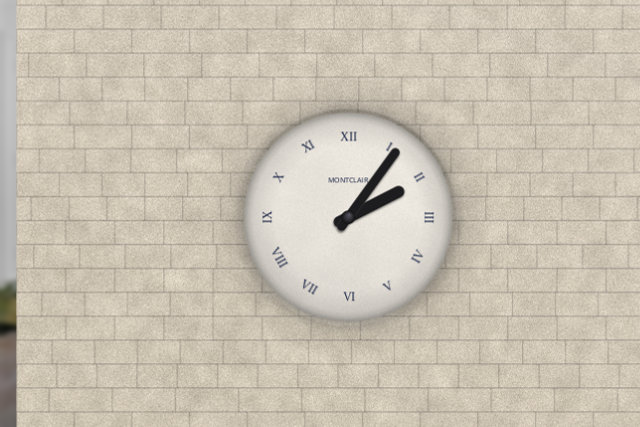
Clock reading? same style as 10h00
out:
2h06
